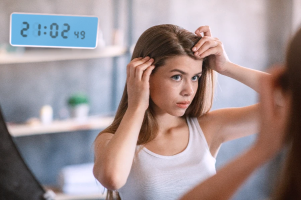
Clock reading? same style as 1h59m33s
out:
21h02m49s
